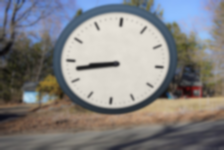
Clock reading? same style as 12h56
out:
8h43
